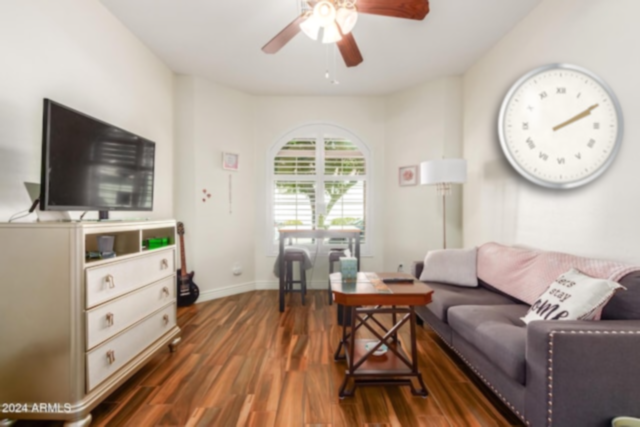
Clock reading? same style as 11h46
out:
2h10
